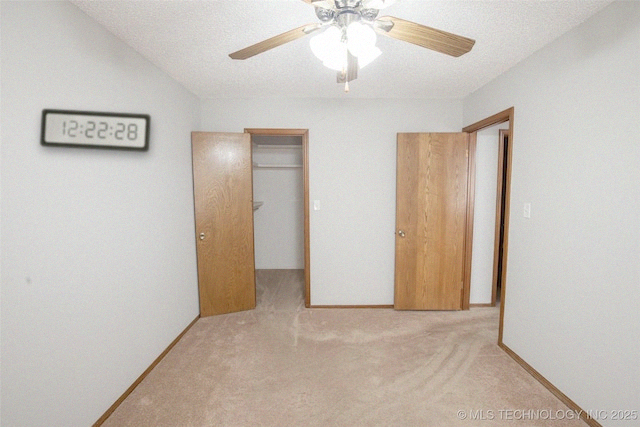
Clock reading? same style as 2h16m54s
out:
12h22m28s
